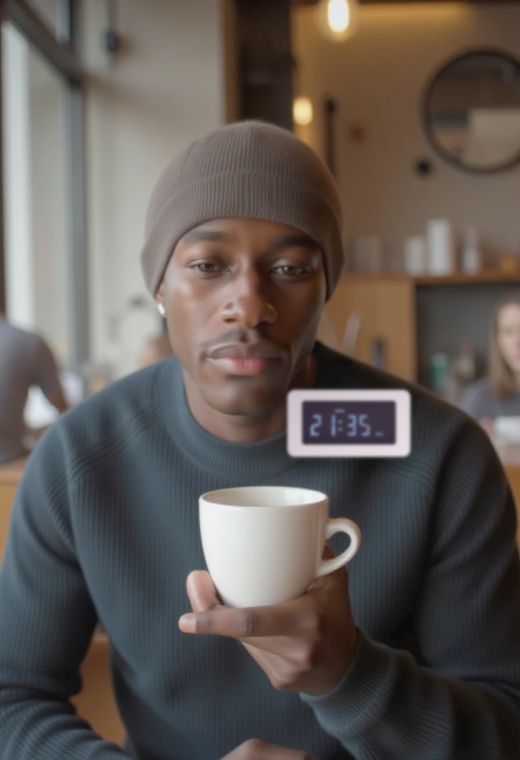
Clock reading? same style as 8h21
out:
21h35
